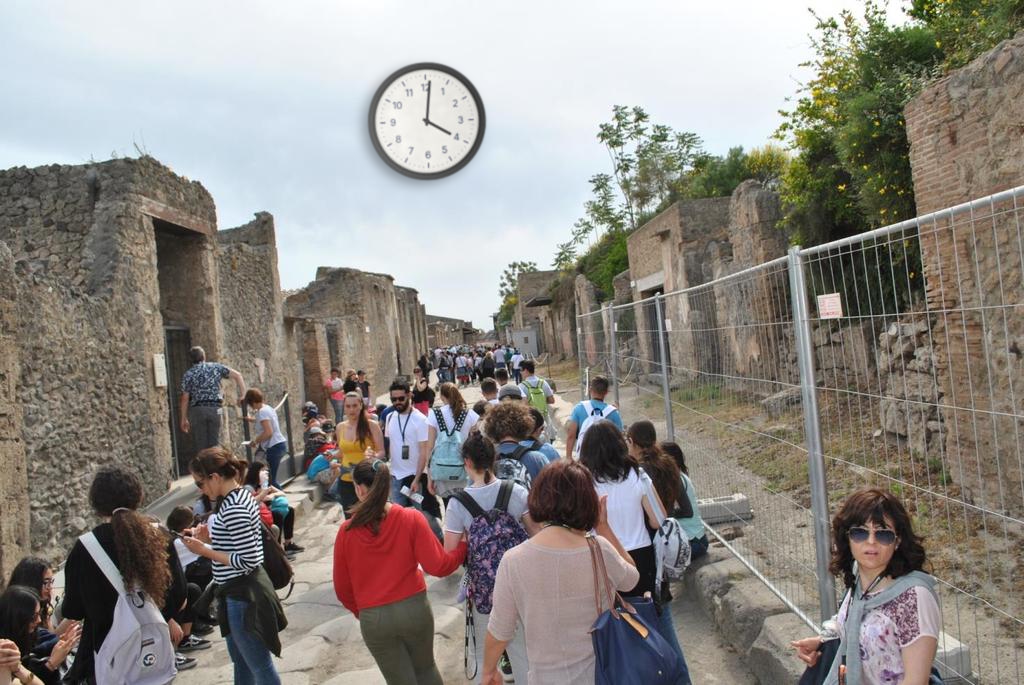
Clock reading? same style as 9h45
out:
4h01
